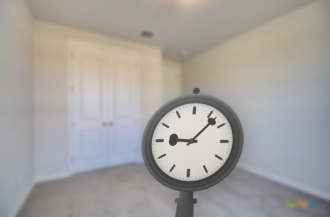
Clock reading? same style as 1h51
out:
9h07
